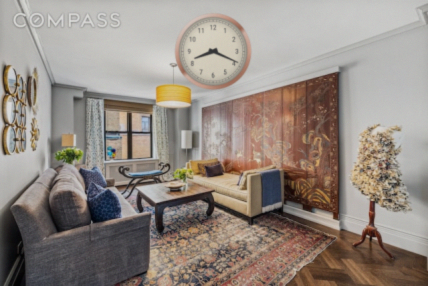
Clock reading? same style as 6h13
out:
8h19
